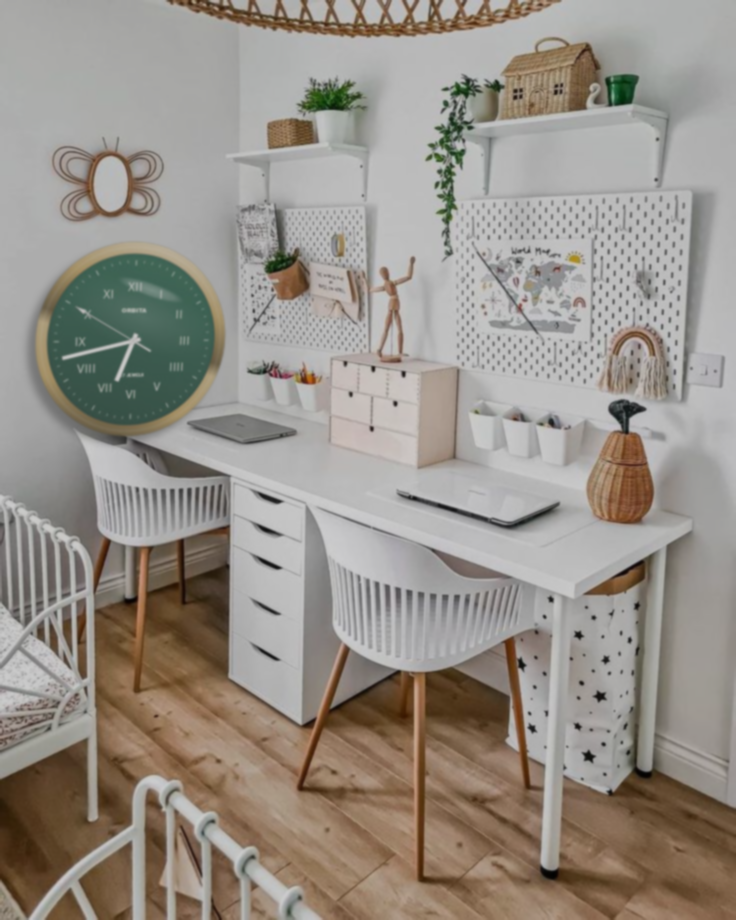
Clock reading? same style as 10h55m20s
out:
6h42m50s
